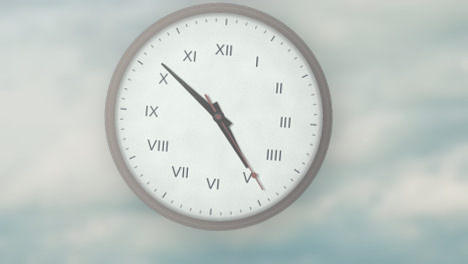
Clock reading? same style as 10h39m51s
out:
4h51m24s
